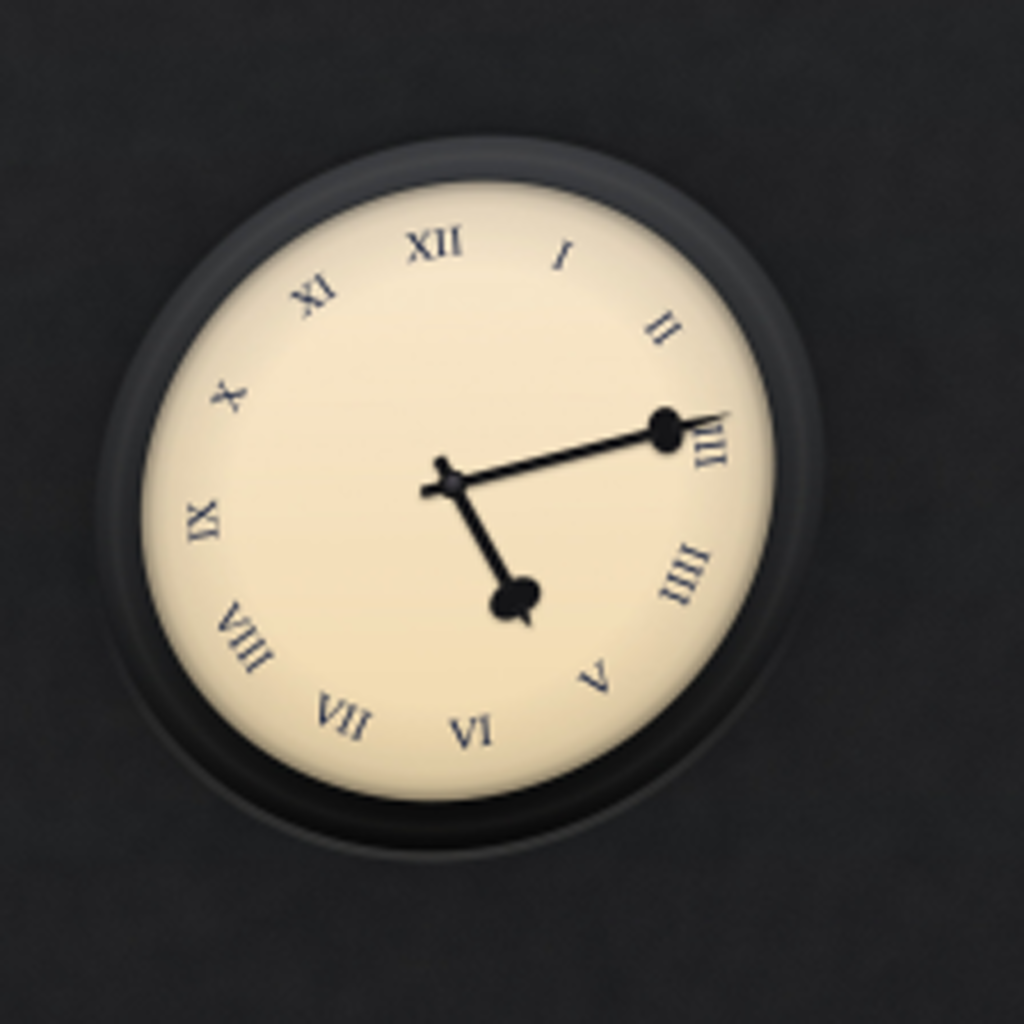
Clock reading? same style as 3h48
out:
5h14
